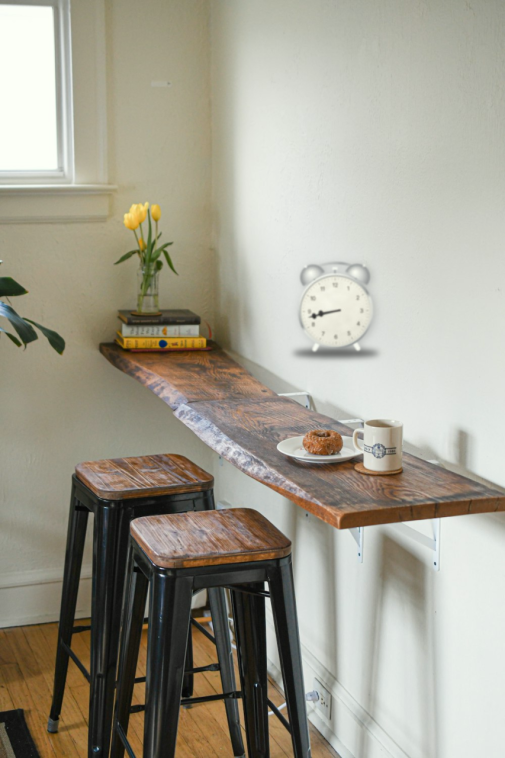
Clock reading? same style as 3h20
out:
8h43
